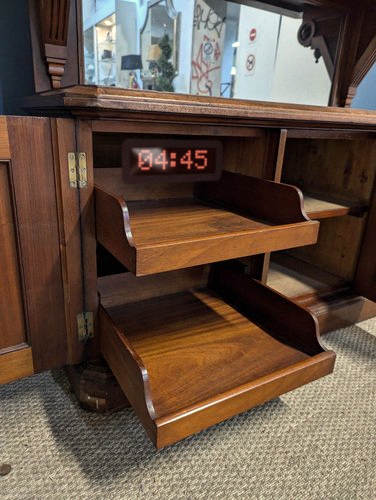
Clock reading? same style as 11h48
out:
4h45
